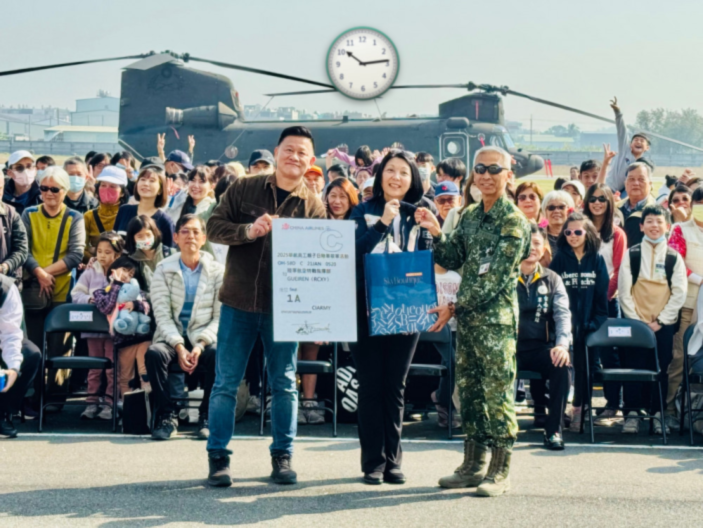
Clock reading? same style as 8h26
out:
10h14
